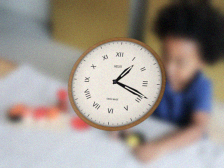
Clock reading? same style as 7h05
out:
1h19
